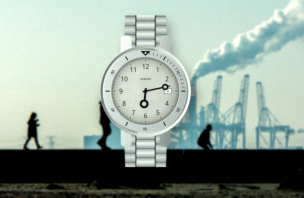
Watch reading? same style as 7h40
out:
6h13
